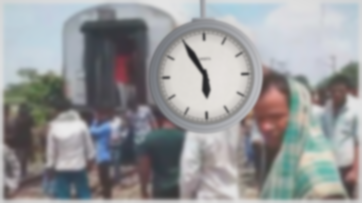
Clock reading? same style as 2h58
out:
5h55
